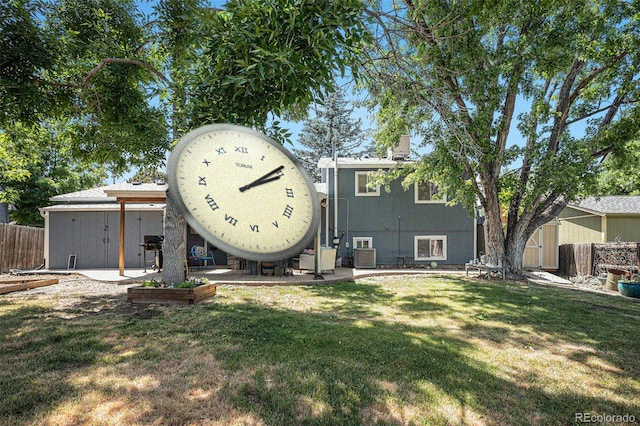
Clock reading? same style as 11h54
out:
2h09
